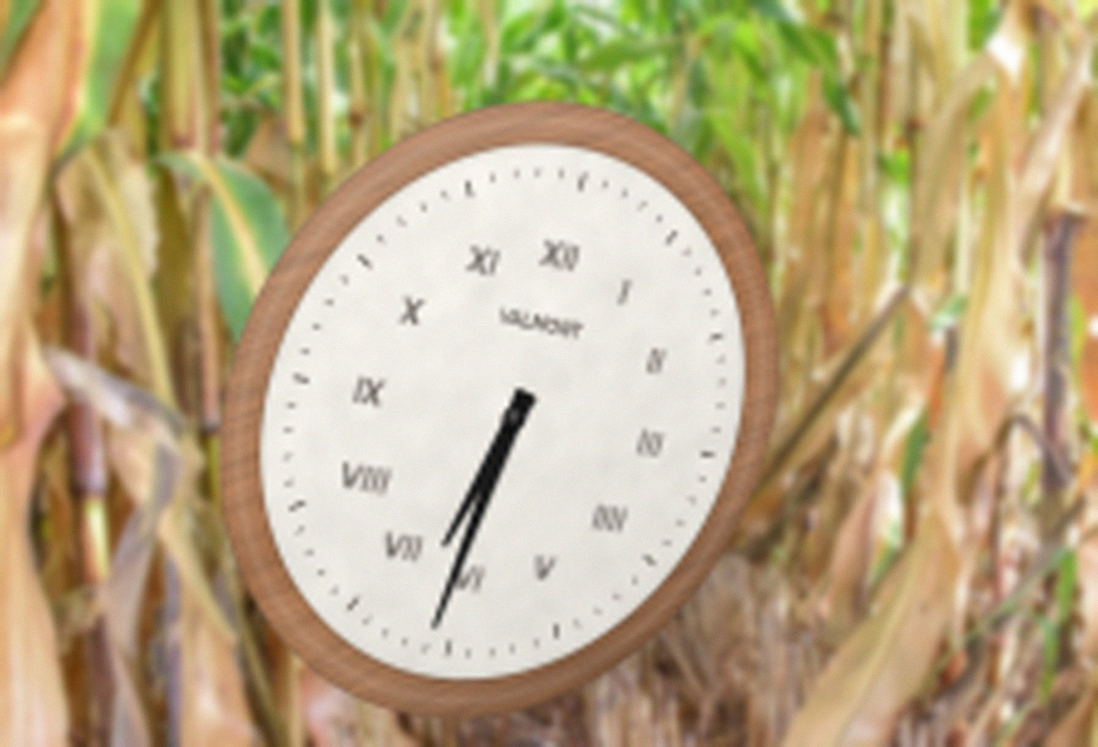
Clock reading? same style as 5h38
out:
6h31
